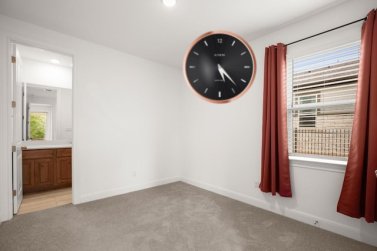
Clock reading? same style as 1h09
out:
5h23
